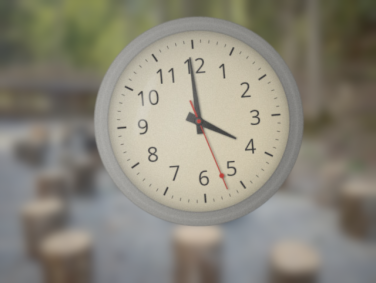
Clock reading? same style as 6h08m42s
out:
3h59m27s
